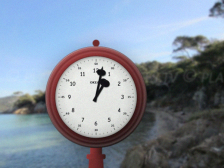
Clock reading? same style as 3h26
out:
1h02
